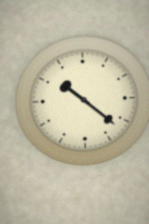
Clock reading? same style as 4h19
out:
10h22
